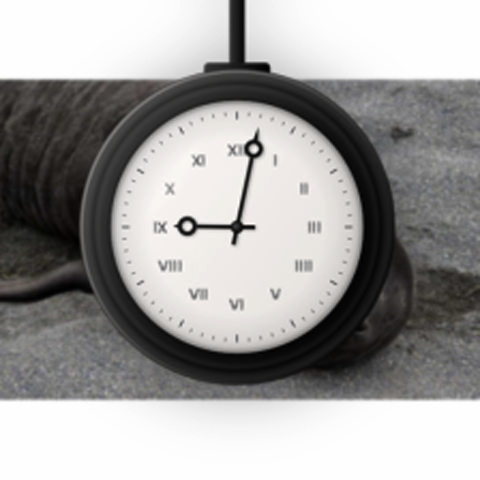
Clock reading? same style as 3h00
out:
9h02
